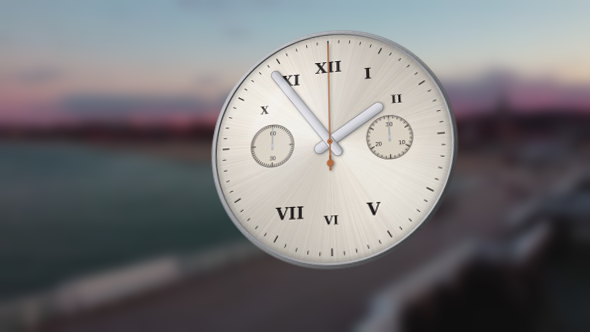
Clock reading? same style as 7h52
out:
1h54
